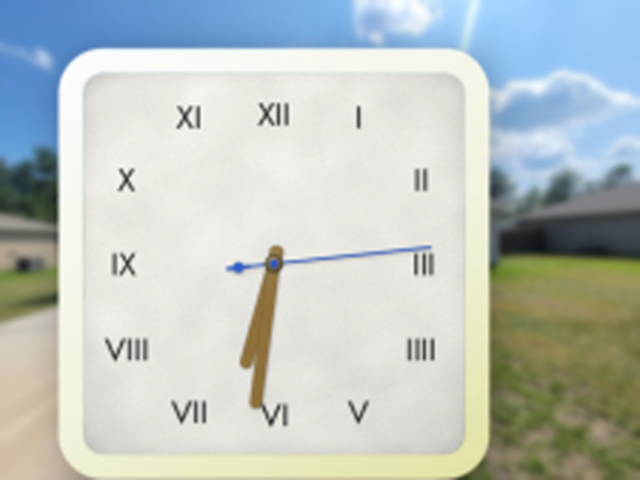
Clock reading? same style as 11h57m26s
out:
6h31m14s
